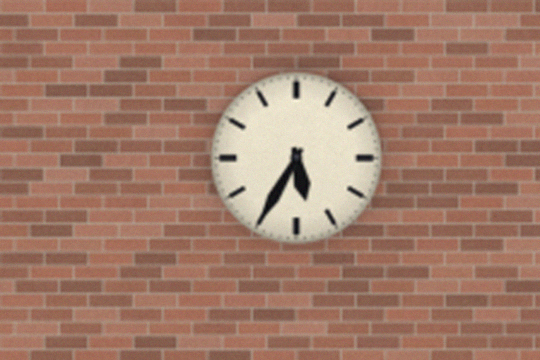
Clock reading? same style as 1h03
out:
5h35
